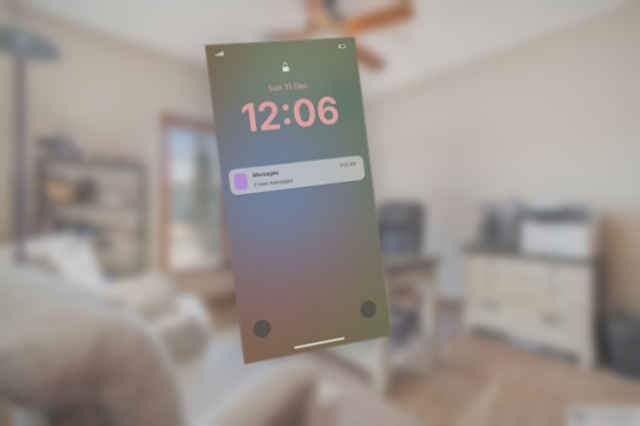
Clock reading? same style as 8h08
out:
12h06
